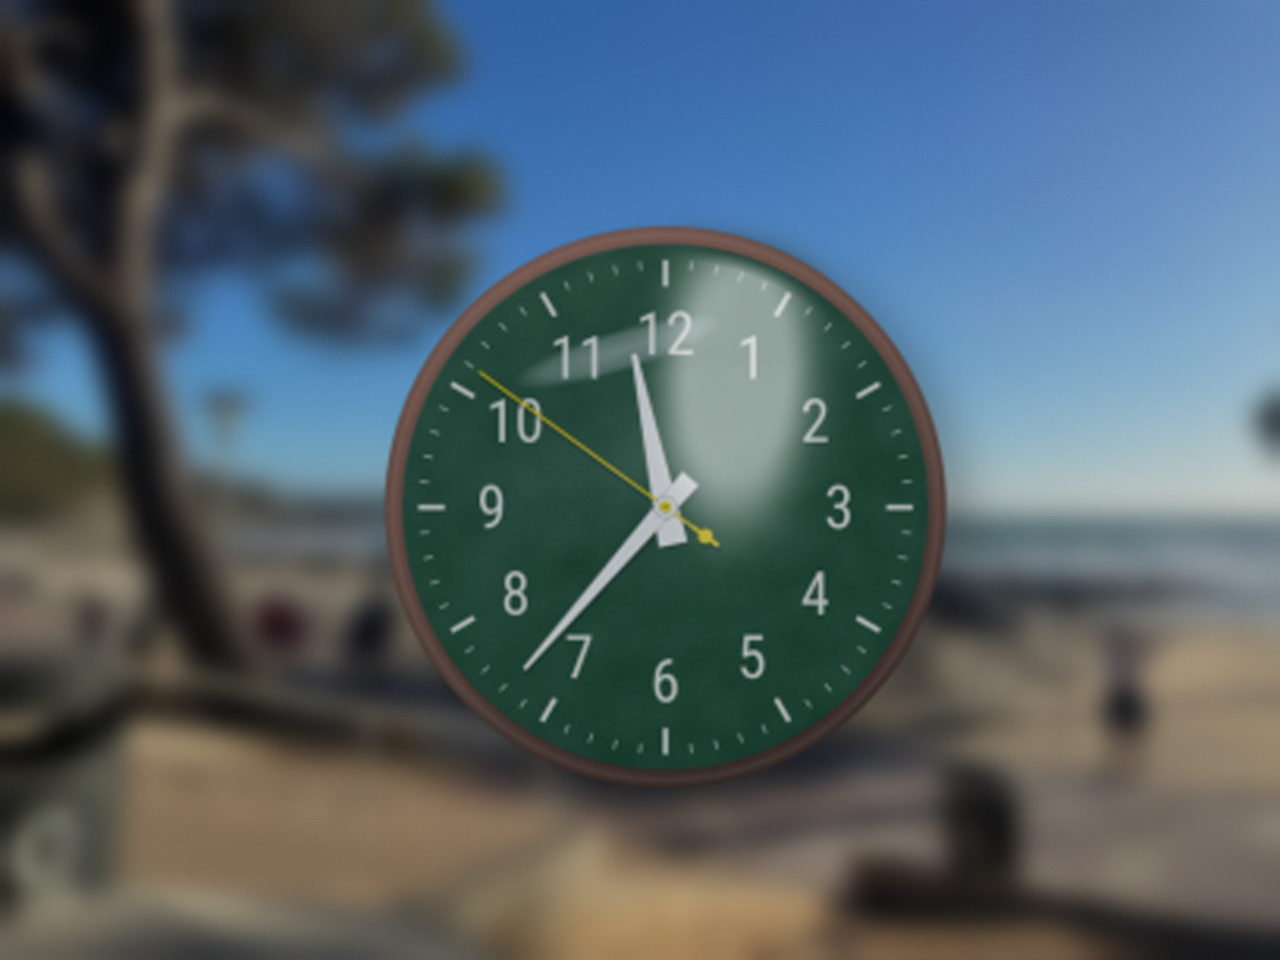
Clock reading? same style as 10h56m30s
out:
11h36m51s
